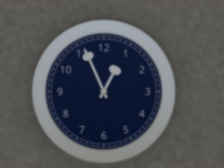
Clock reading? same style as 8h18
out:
12h56
